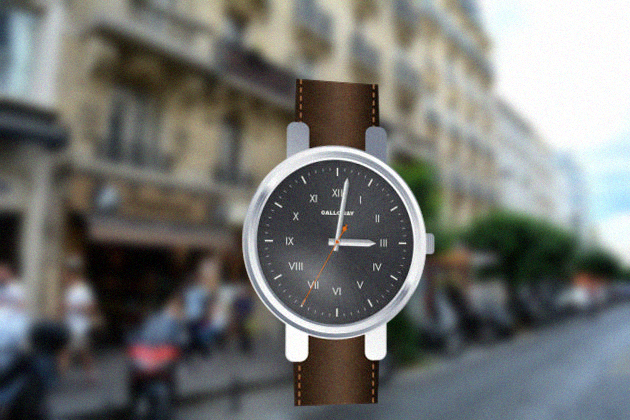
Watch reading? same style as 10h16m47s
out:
3h01m35s
